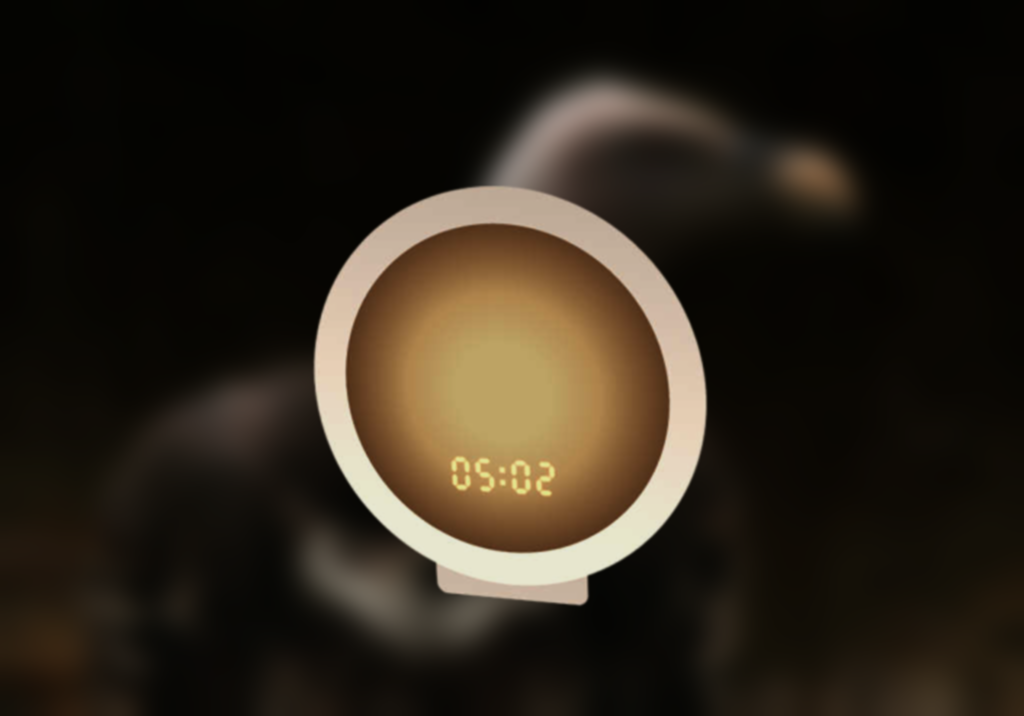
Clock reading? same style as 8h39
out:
5h02
